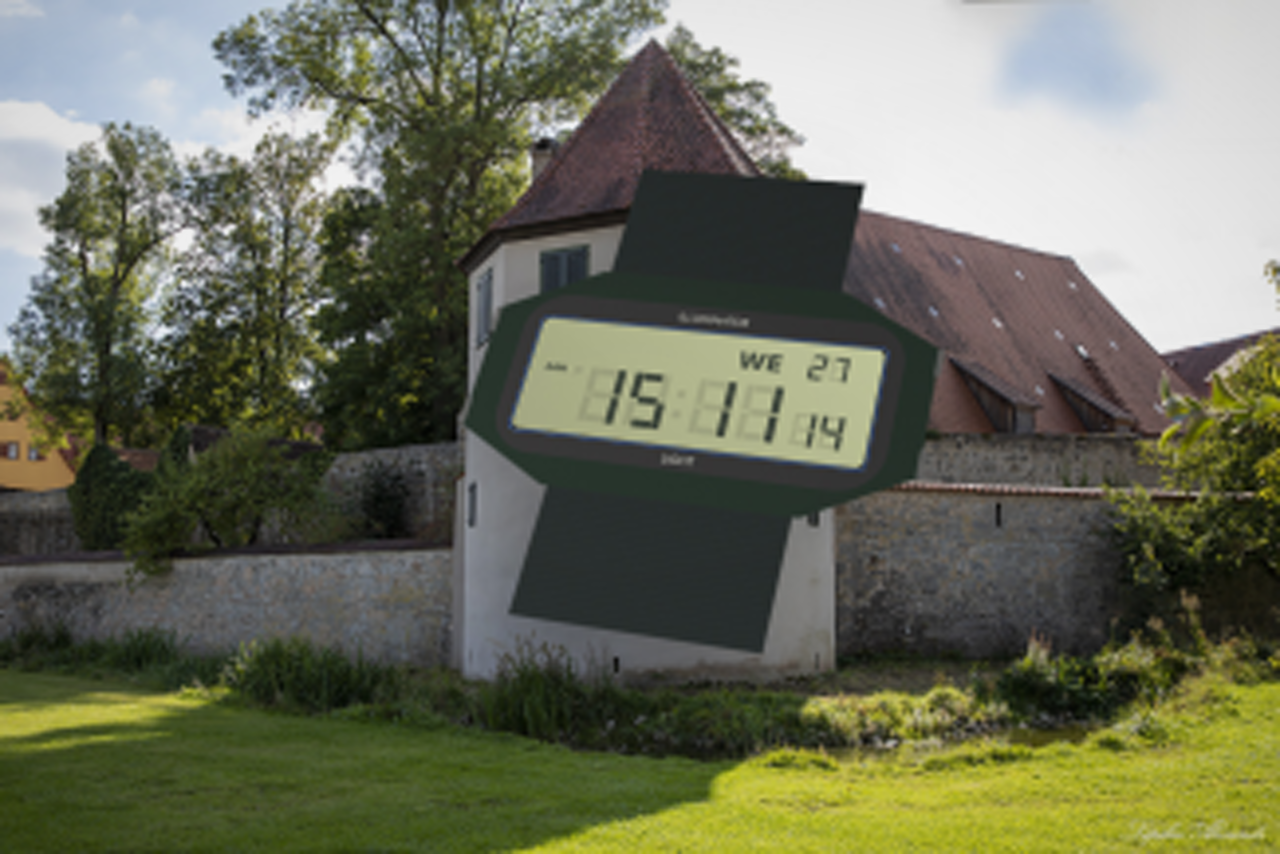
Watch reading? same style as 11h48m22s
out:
15h11m14s
